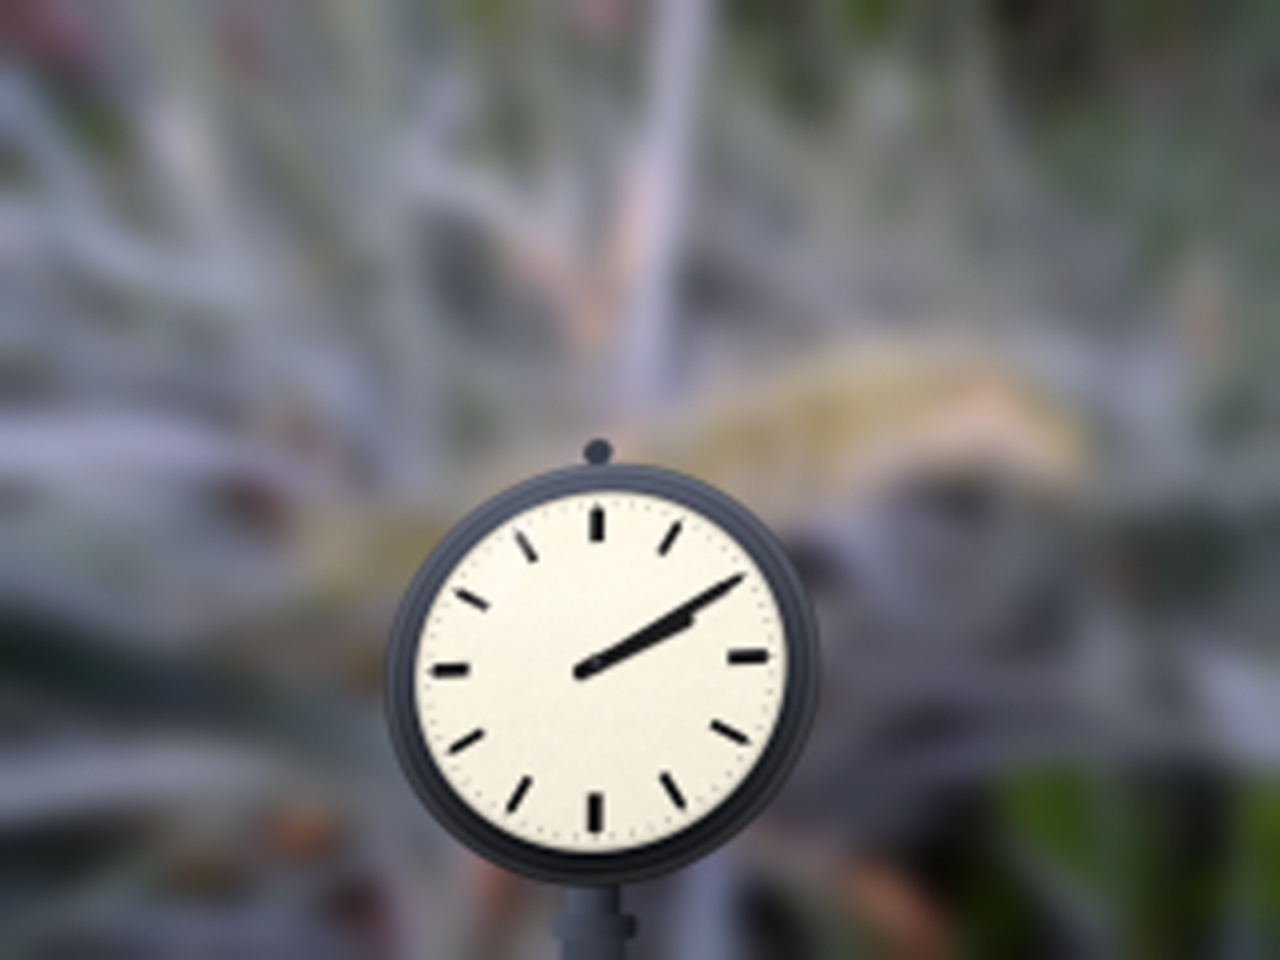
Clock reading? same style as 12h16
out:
2h10
